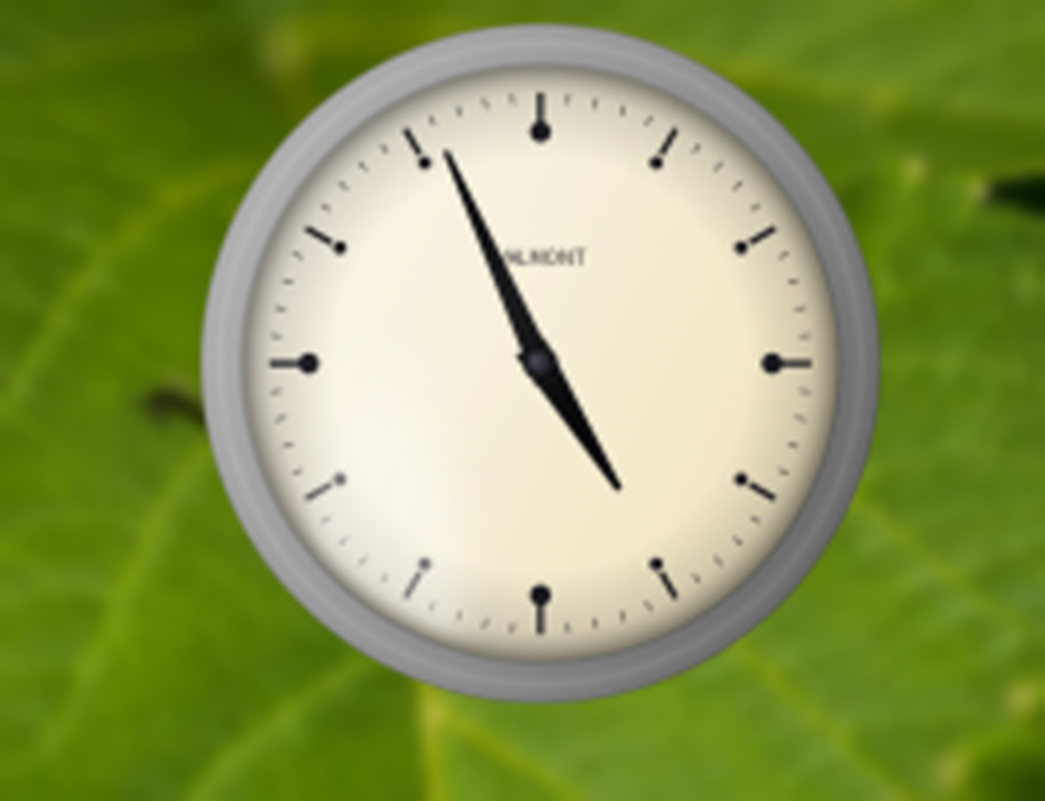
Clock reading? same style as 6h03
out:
4h56
